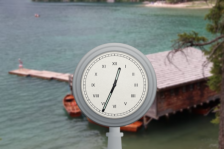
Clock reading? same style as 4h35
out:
12h34
